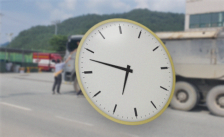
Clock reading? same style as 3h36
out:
6h48
